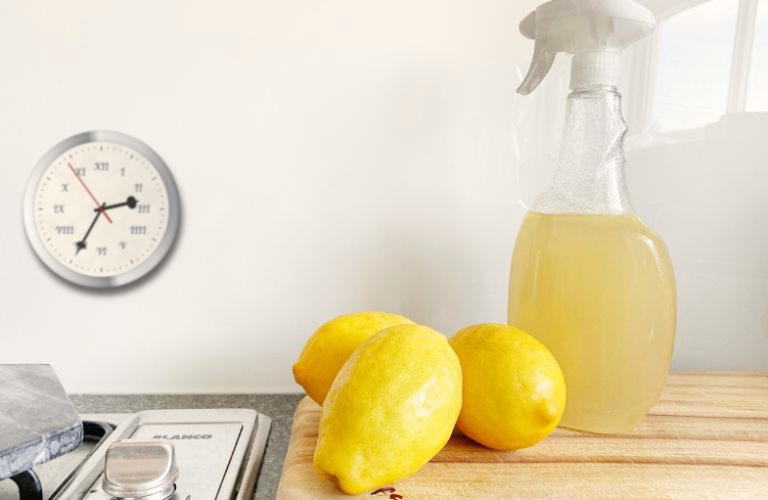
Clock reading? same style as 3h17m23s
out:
2h34m54s
